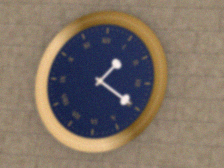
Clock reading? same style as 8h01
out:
1h20
